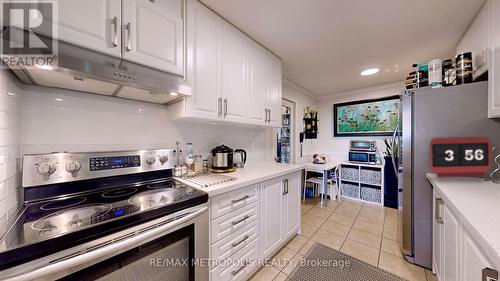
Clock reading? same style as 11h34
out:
3h56
